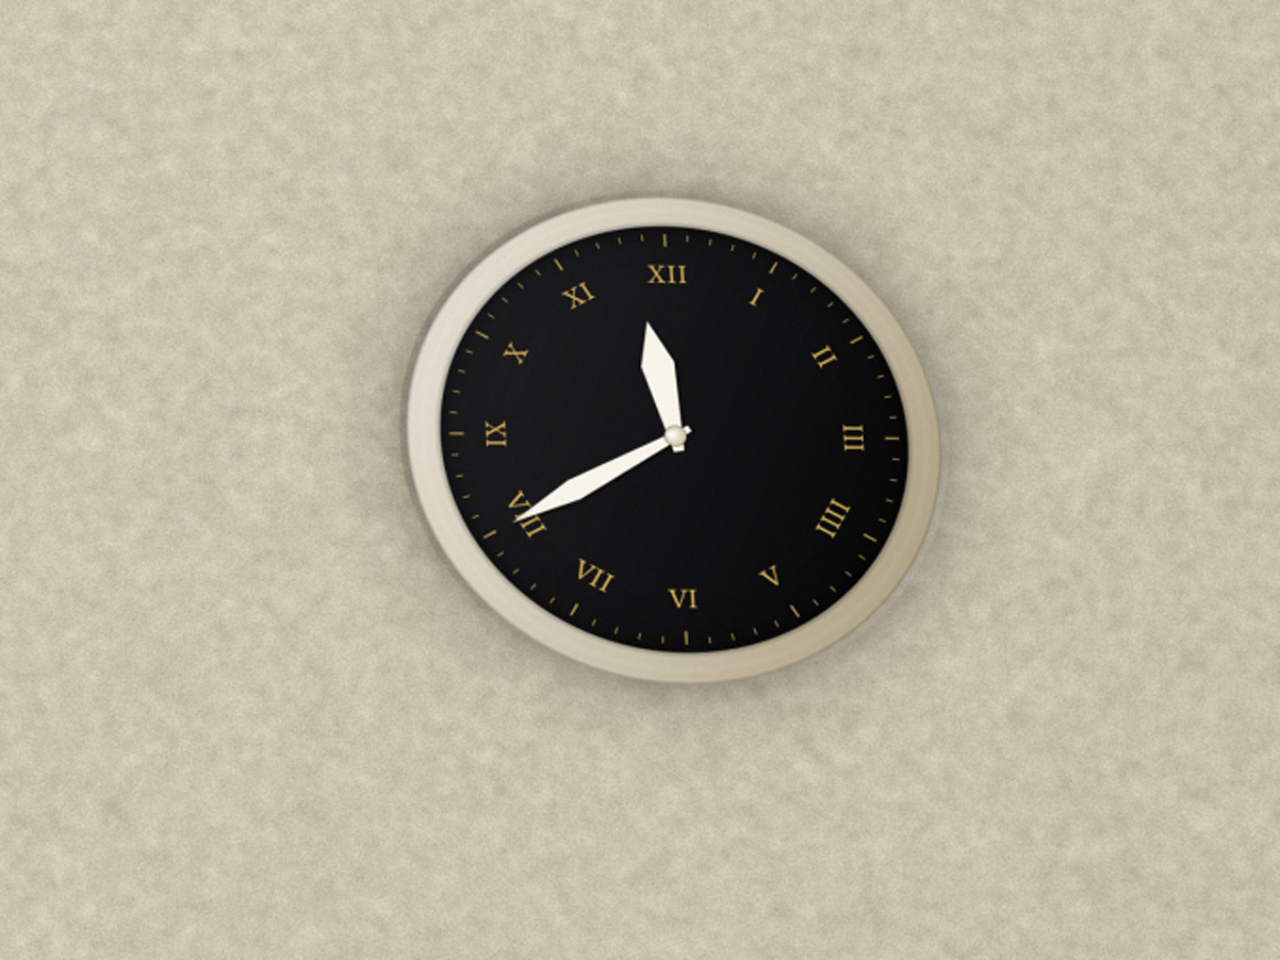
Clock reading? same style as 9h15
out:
11h40
